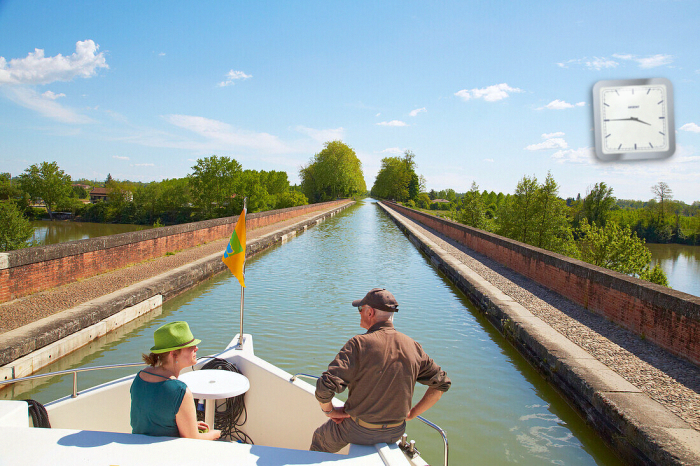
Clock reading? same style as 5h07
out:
3h45
